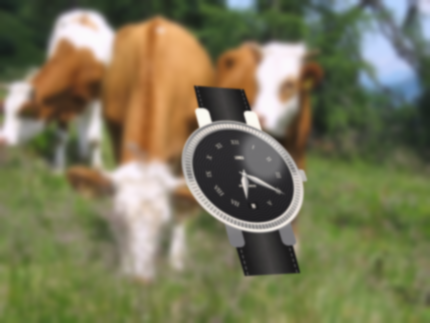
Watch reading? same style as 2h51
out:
6h20
